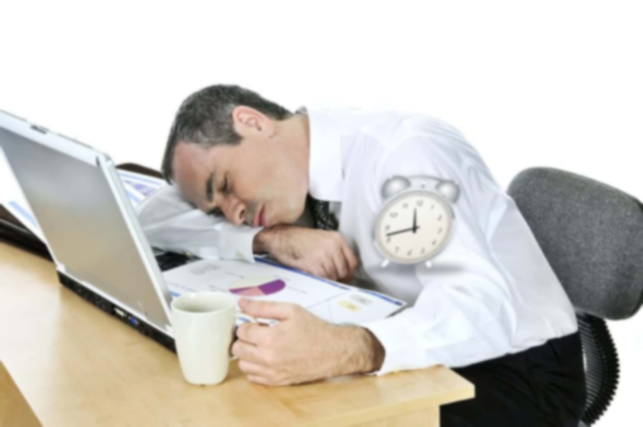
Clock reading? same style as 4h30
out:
11h42
